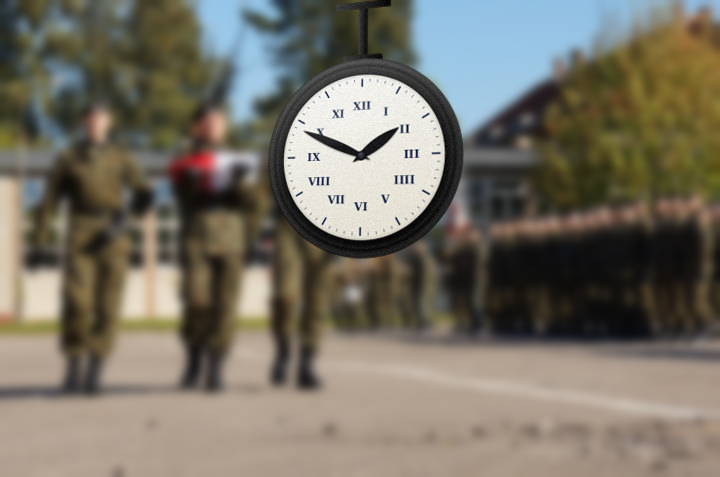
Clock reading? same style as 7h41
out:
1h49
